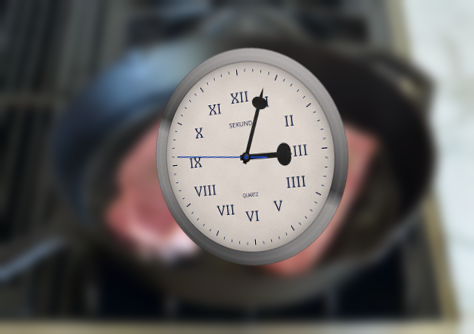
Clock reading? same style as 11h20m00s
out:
3h03m46s
